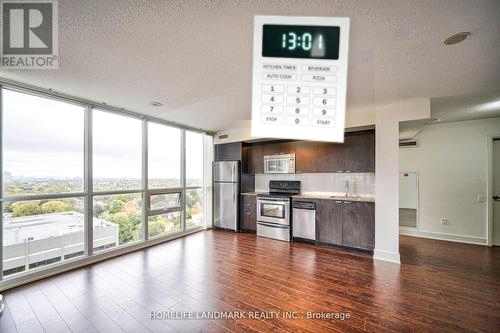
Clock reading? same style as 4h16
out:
13h01
